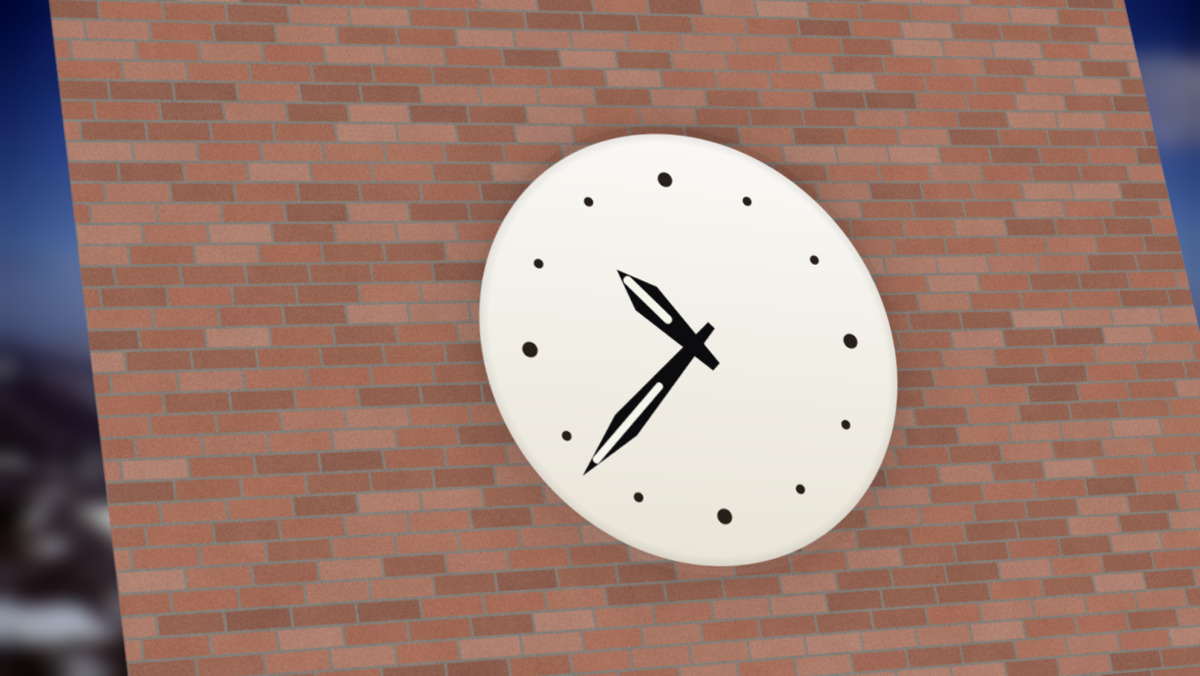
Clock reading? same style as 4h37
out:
10h38
